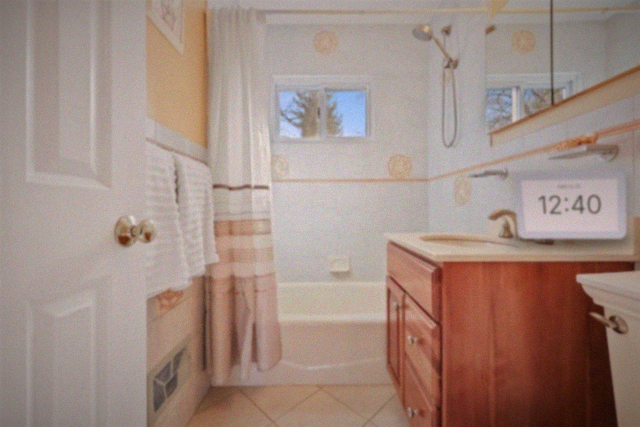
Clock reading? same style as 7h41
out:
12h40
